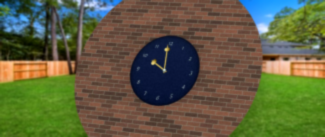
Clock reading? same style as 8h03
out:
9h59
